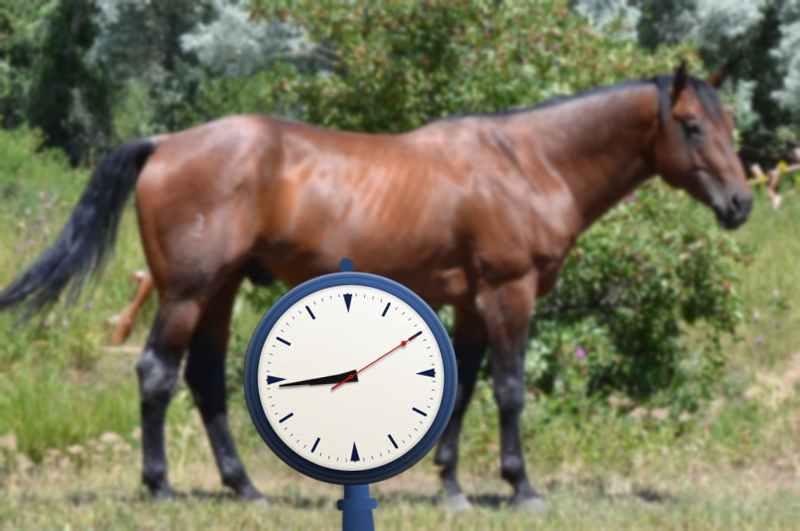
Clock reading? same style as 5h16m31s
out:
8h44m10s
